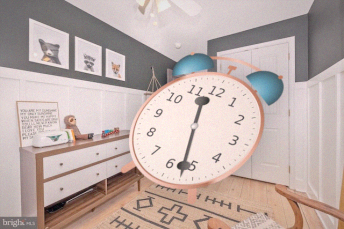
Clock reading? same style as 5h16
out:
11h27
